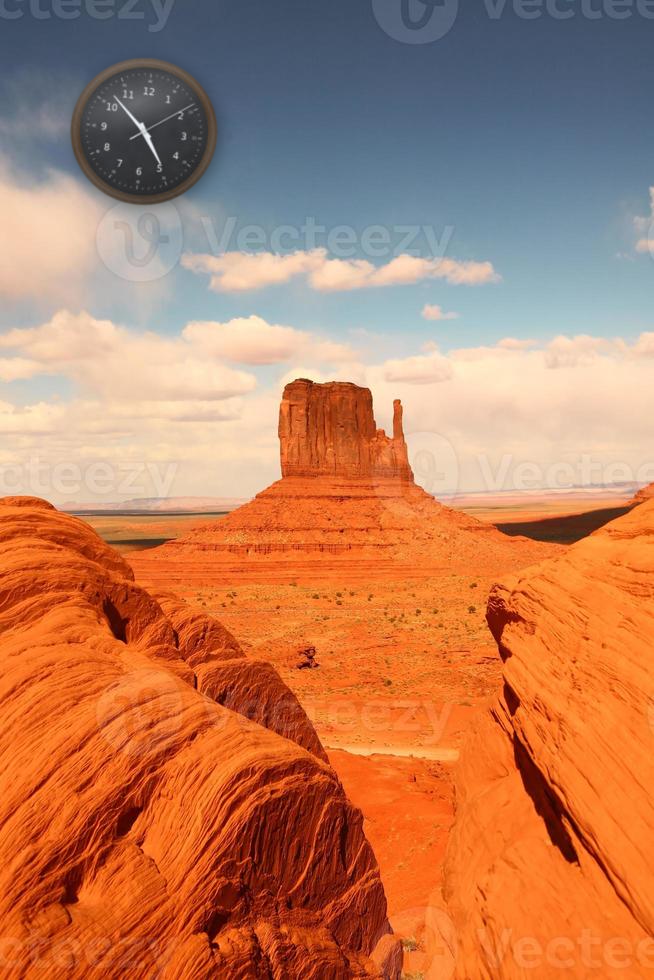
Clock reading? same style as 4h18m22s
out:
4h52m09s
